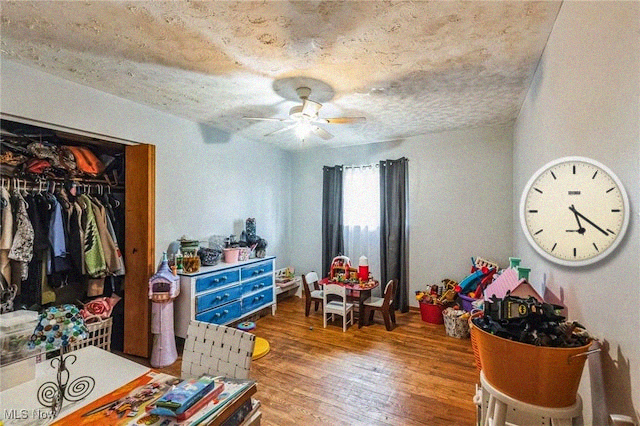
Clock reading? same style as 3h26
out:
5h21
